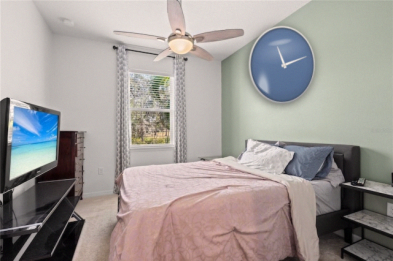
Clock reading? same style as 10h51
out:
11h12
